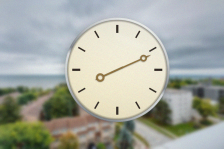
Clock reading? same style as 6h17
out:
8h11
